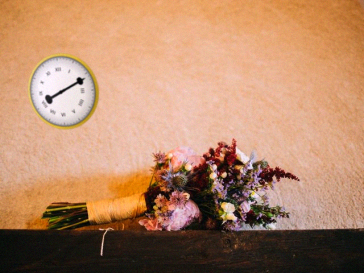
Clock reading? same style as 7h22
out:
8h11
